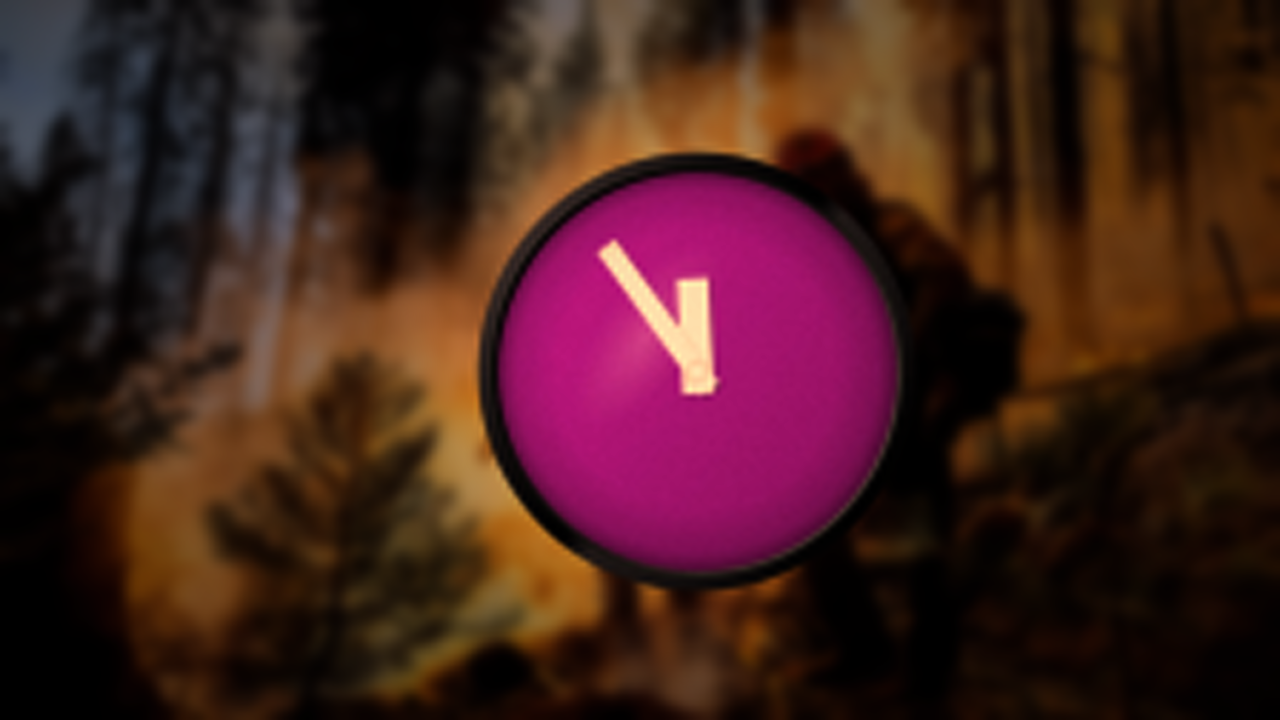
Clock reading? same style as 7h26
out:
11h54
